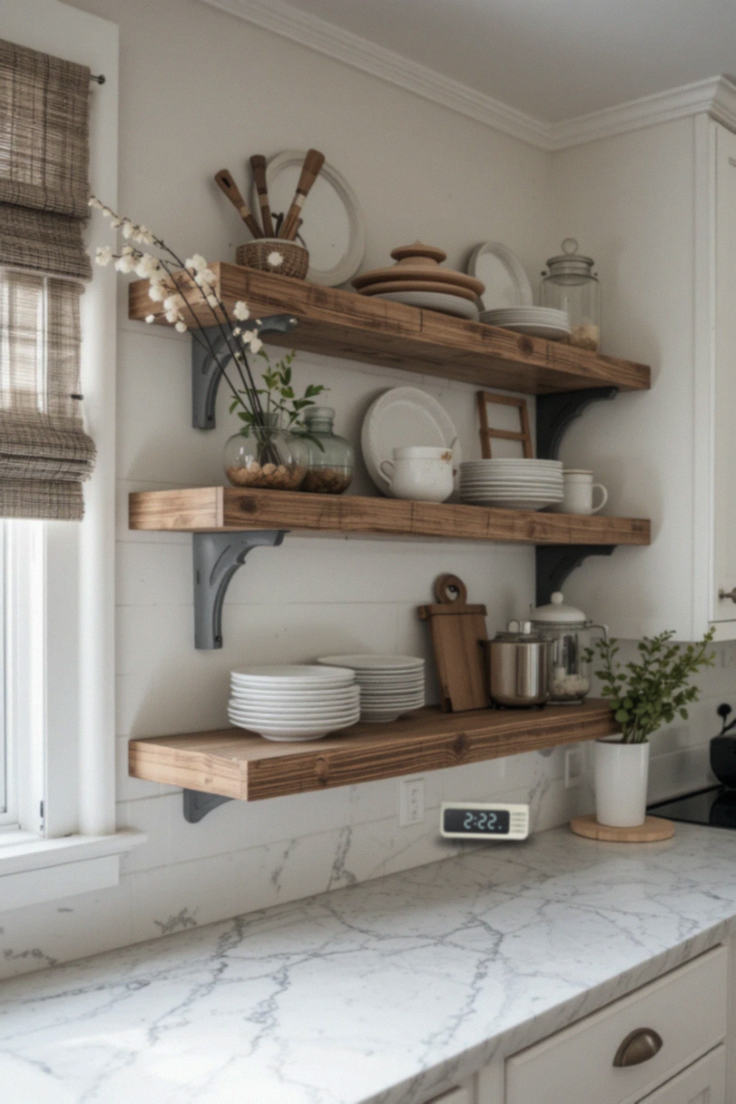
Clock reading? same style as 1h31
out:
2h22
